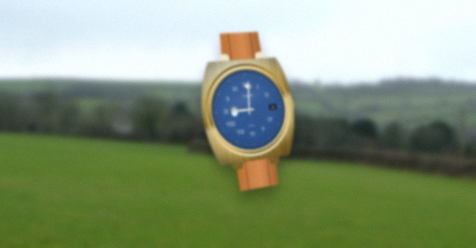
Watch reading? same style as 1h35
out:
9h01
